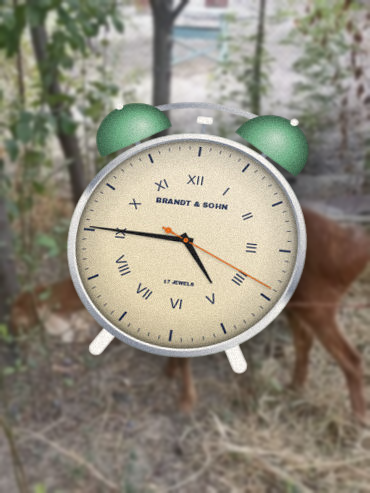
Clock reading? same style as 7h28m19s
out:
4h45m19s
